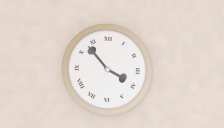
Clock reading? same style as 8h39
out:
3h53
